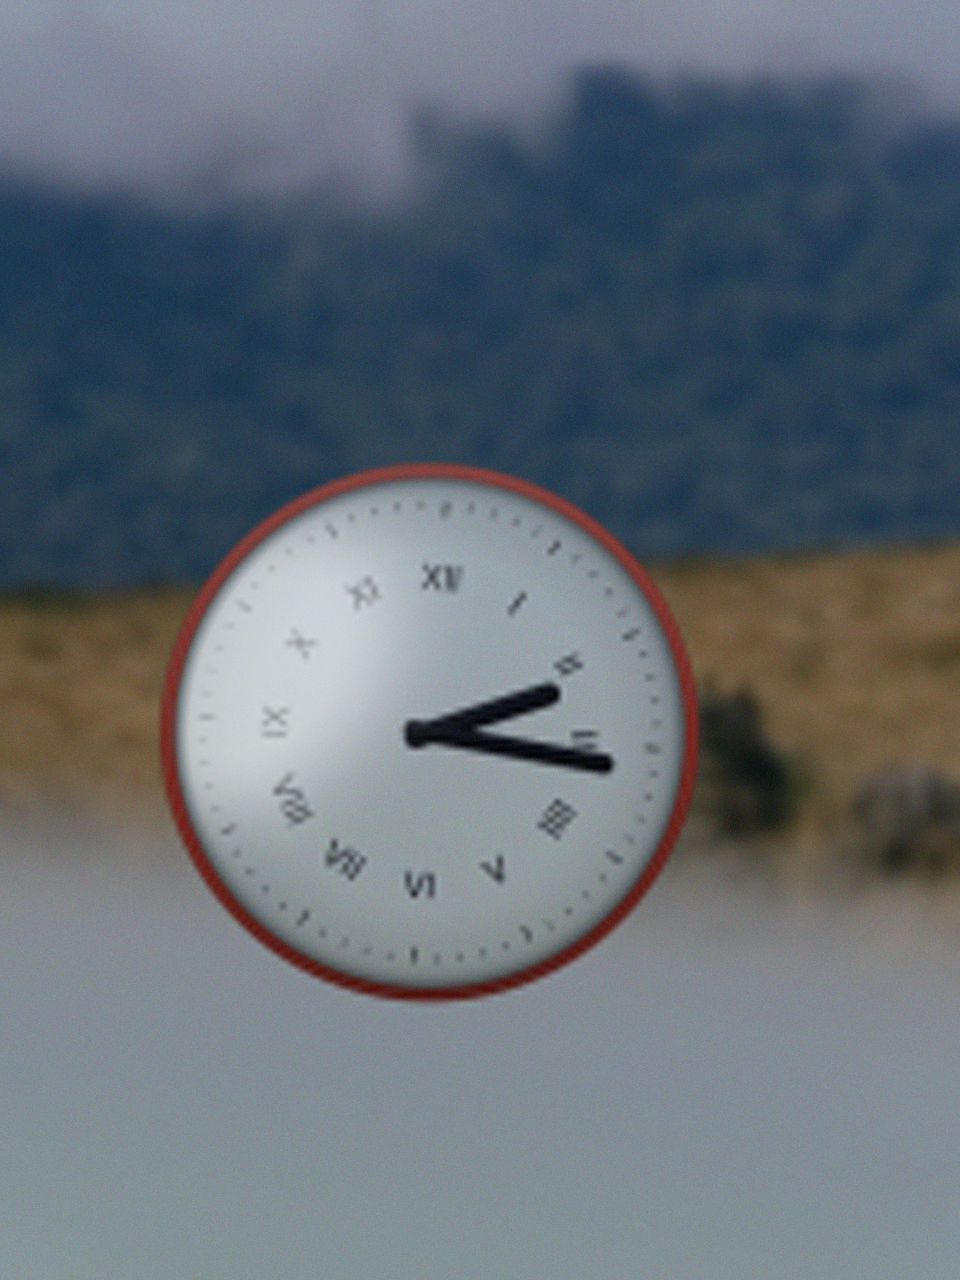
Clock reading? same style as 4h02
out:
2h16
